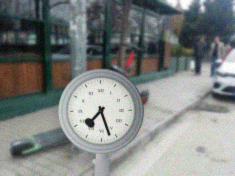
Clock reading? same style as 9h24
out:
7h27
